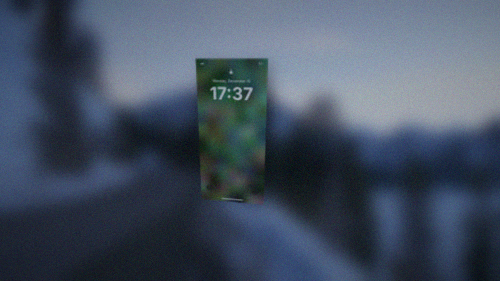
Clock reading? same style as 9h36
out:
17h37
